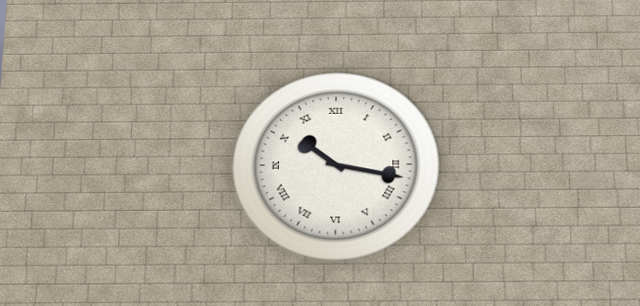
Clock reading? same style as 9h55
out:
10h17
